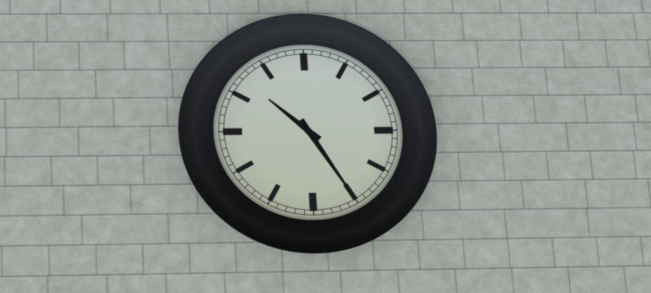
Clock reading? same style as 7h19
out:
10h25
